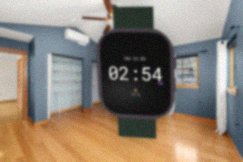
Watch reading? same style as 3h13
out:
2h54
